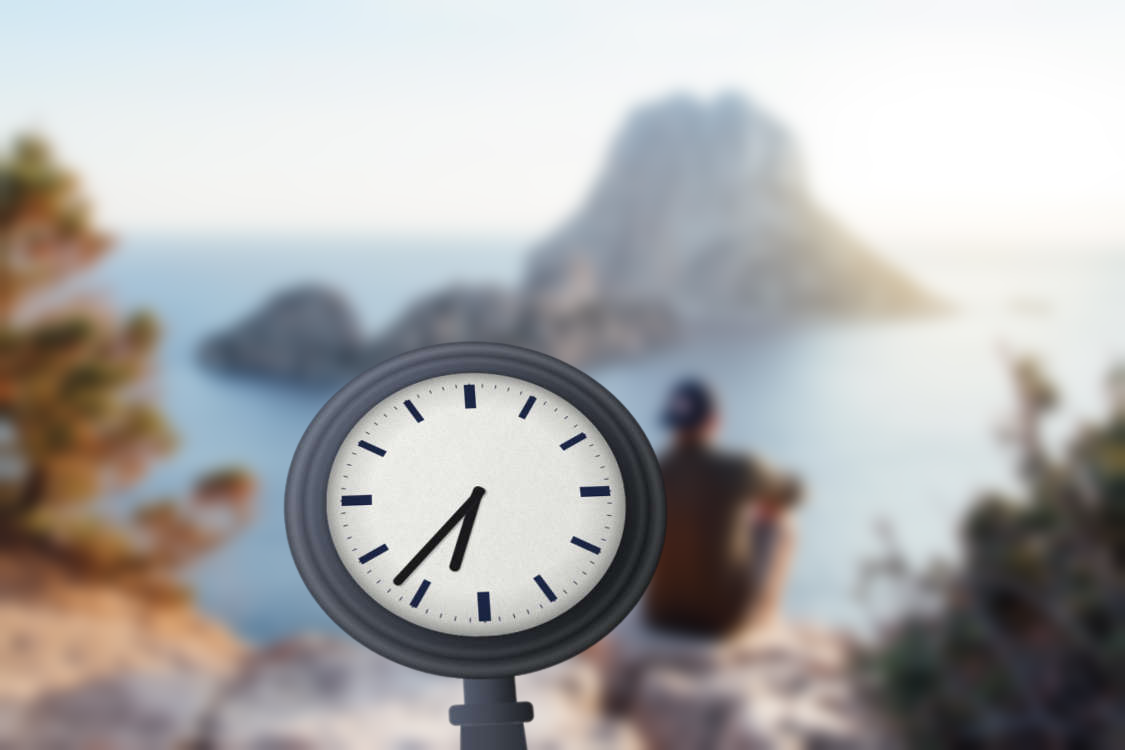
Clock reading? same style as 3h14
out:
6h37
